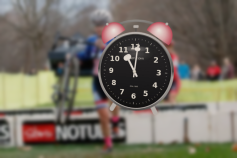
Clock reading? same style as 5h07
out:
11h01
